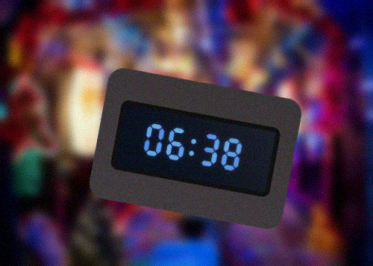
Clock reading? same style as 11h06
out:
6h38
